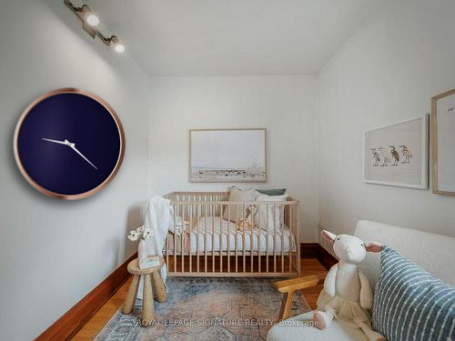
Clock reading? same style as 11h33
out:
9h22
